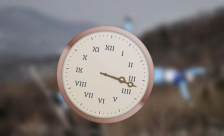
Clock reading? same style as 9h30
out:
3h17
